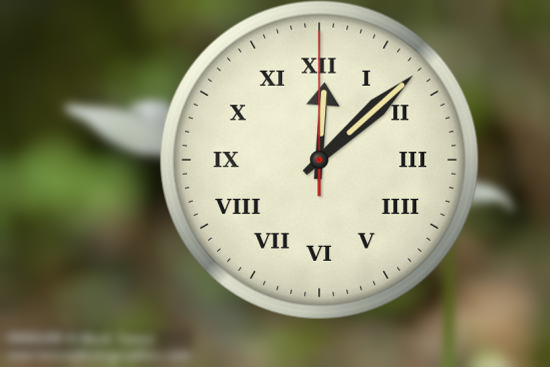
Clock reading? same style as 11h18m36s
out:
12h08m00s
